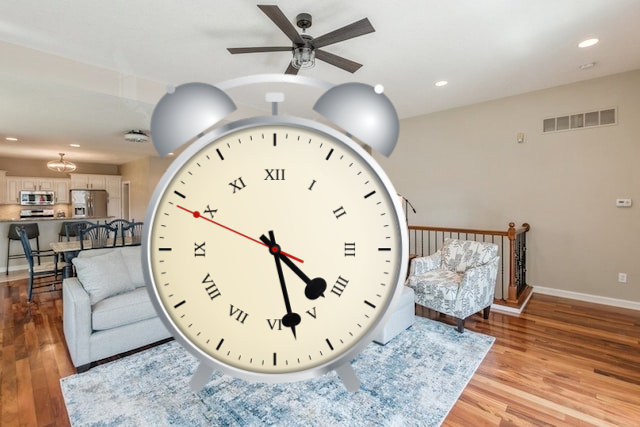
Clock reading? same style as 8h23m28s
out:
4h27m49s
